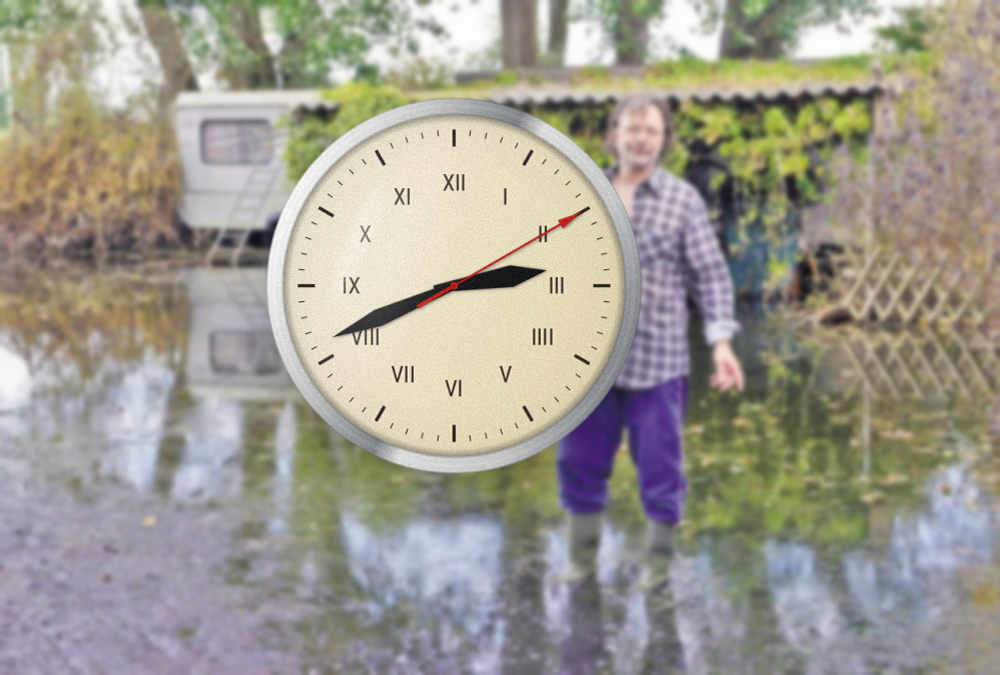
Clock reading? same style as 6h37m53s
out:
2h41m10s
